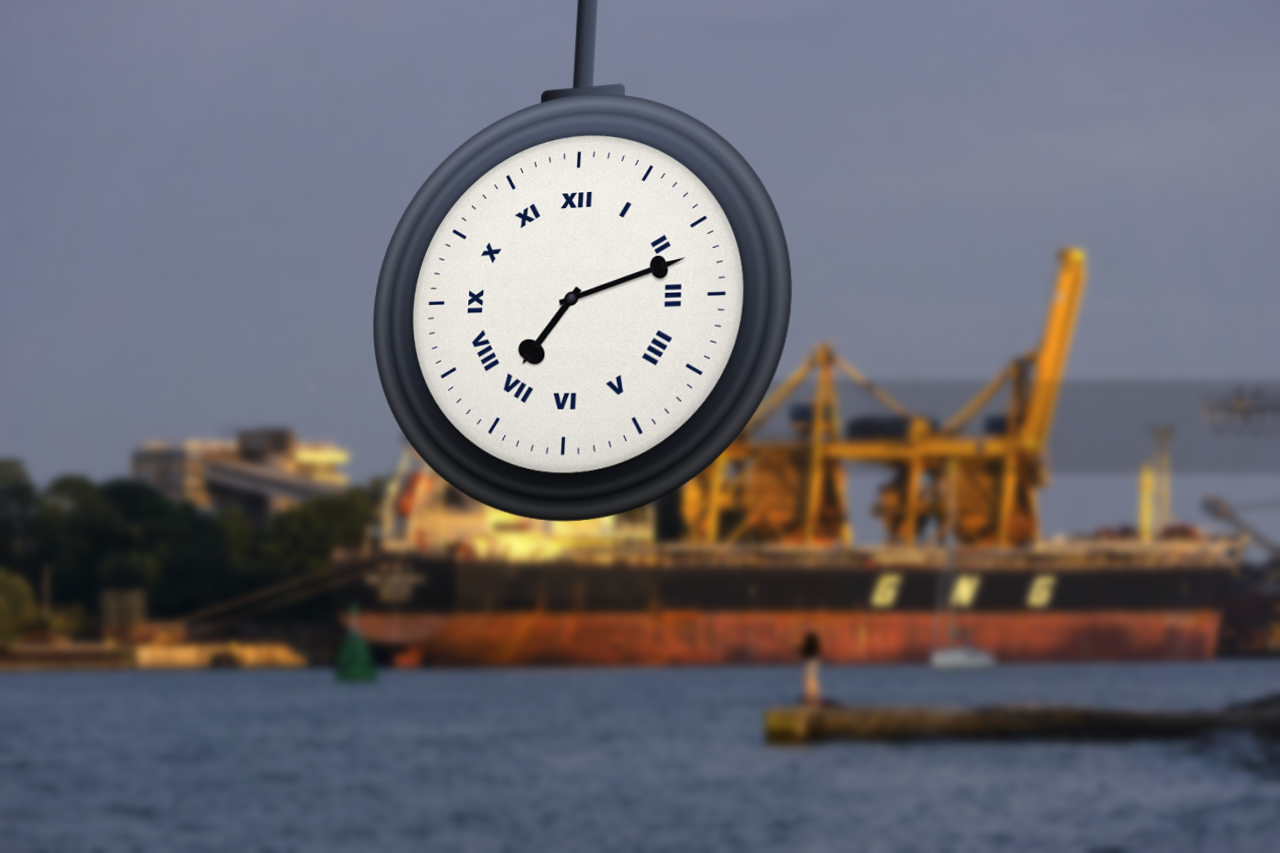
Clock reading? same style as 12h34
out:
7h12
